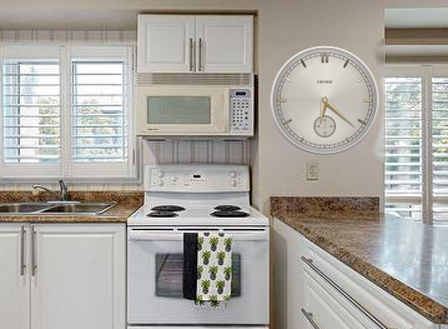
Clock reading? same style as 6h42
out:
6h22
